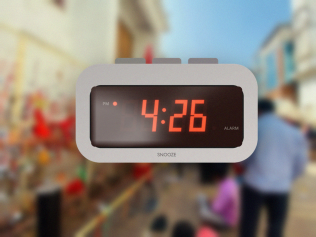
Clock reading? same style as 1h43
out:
4h26
